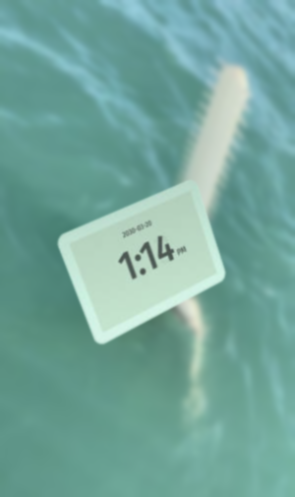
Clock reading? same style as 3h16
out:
1h14
